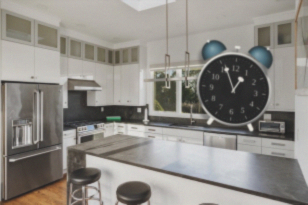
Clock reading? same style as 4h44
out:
12h56
